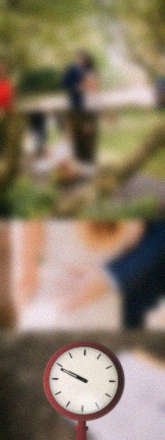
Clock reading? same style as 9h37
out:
9h49
